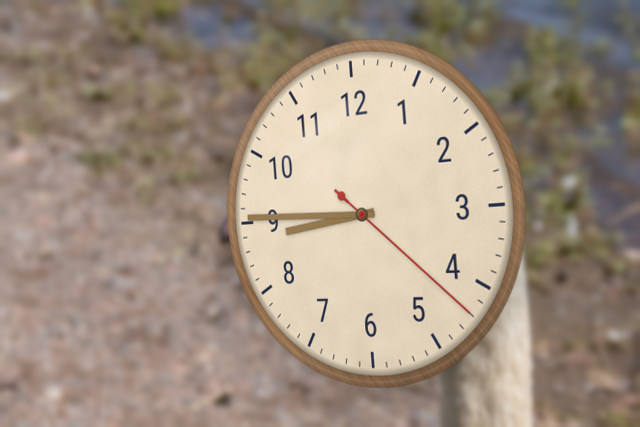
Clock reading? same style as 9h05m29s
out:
8h45m22s
